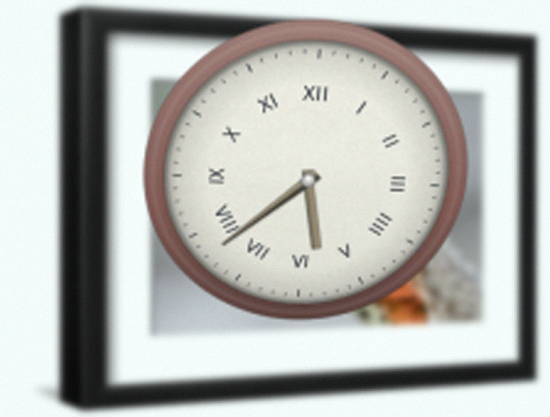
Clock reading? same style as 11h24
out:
5h38
